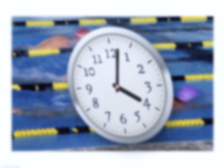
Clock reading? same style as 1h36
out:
4h02
